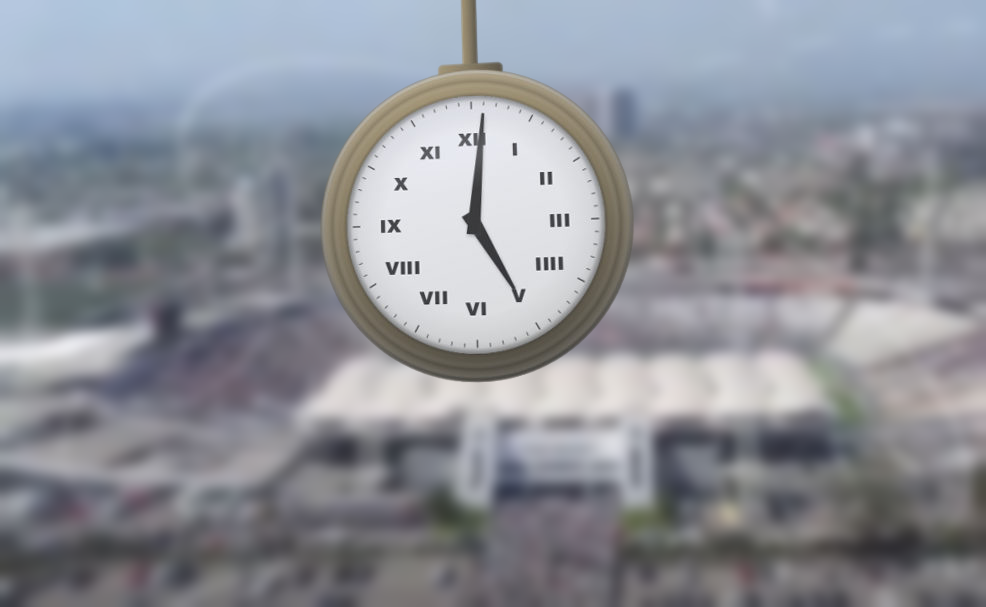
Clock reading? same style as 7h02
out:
5h01
